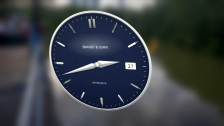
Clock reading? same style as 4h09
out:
2h42
